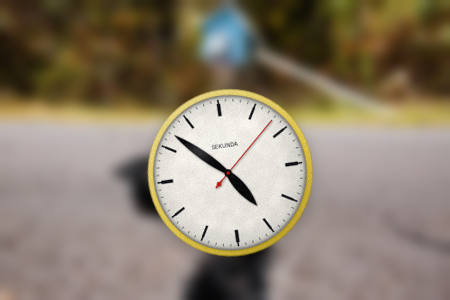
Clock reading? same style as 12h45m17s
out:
4h52m08s
